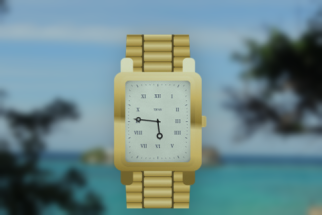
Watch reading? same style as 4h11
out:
5h46
